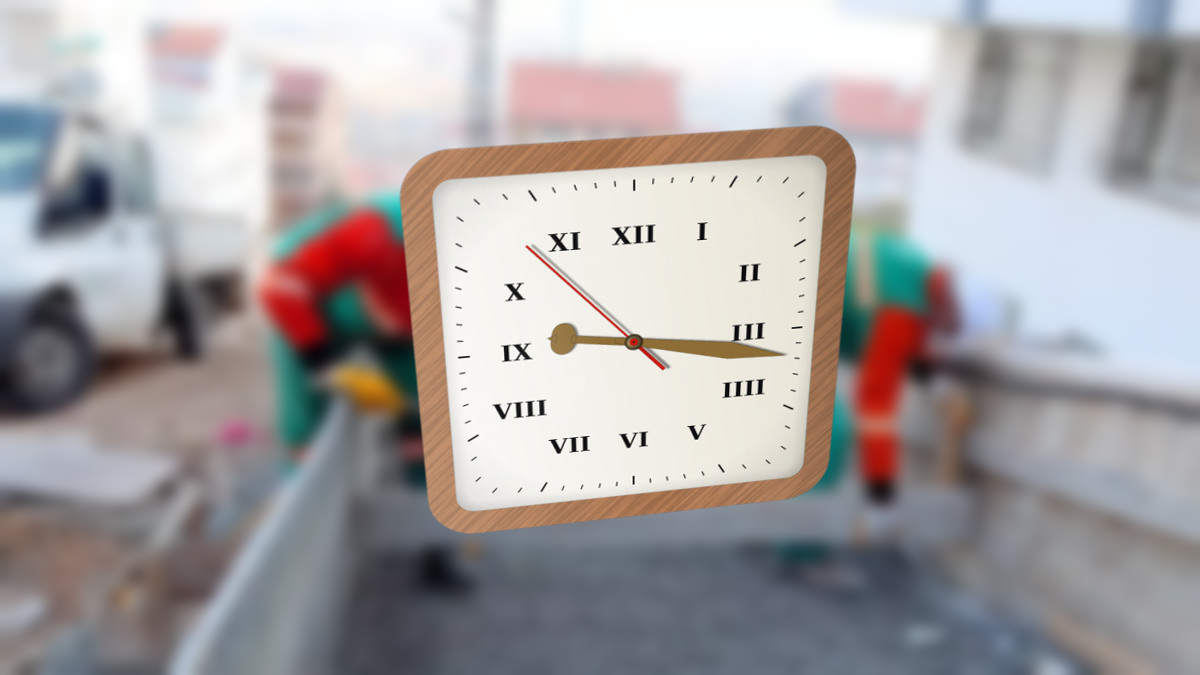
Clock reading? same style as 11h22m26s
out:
9h16m53s
